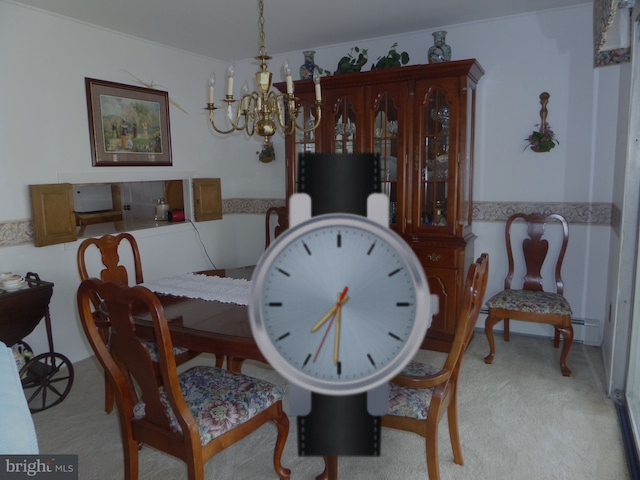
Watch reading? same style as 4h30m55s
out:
7h30m34s
